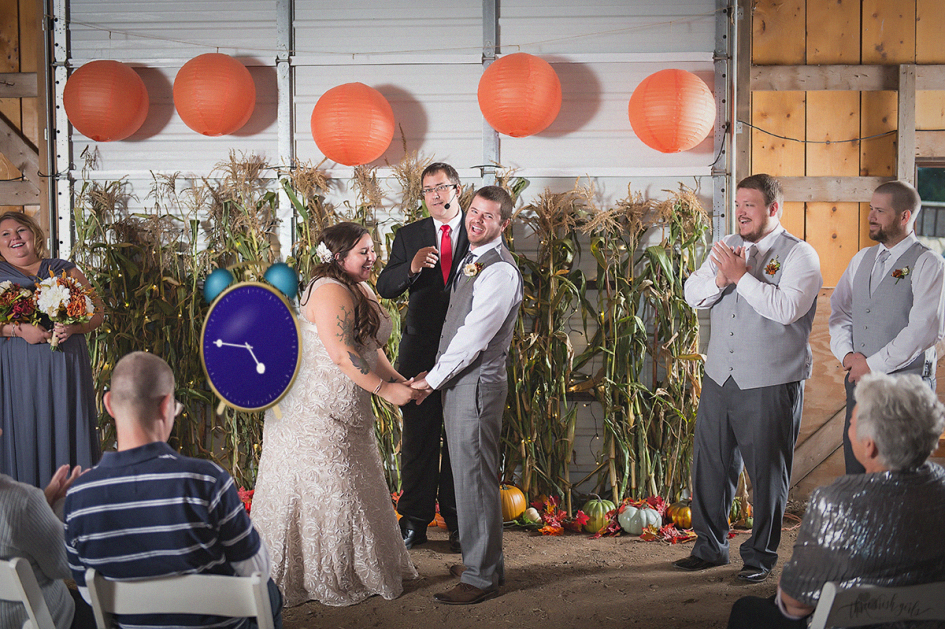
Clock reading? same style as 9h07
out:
4h46
